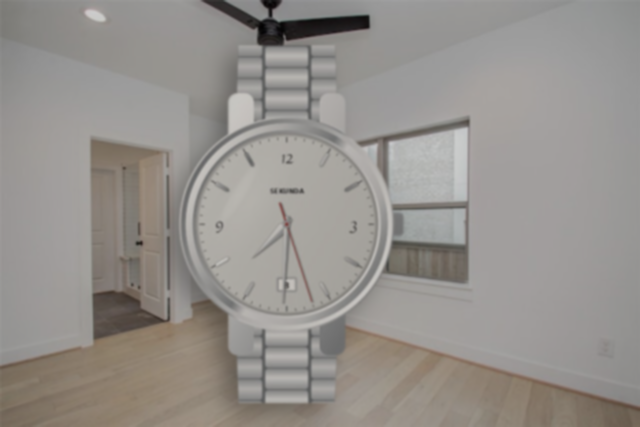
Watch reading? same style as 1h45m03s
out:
7h30m27s
